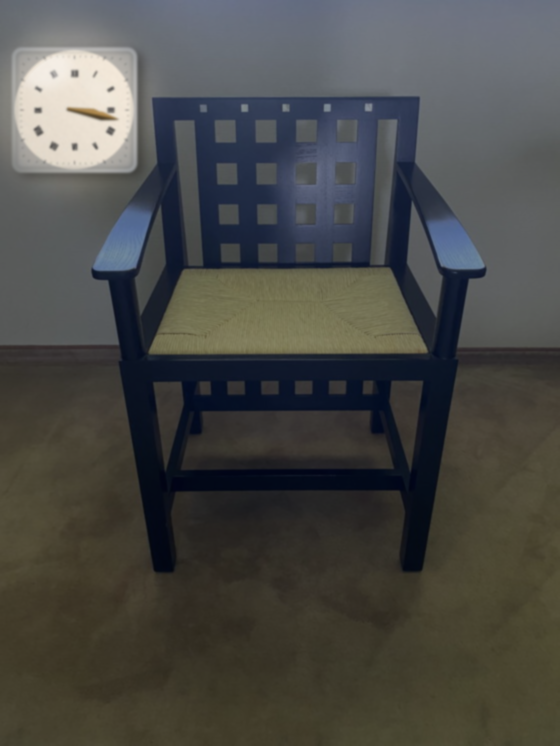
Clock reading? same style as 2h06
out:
3h17
